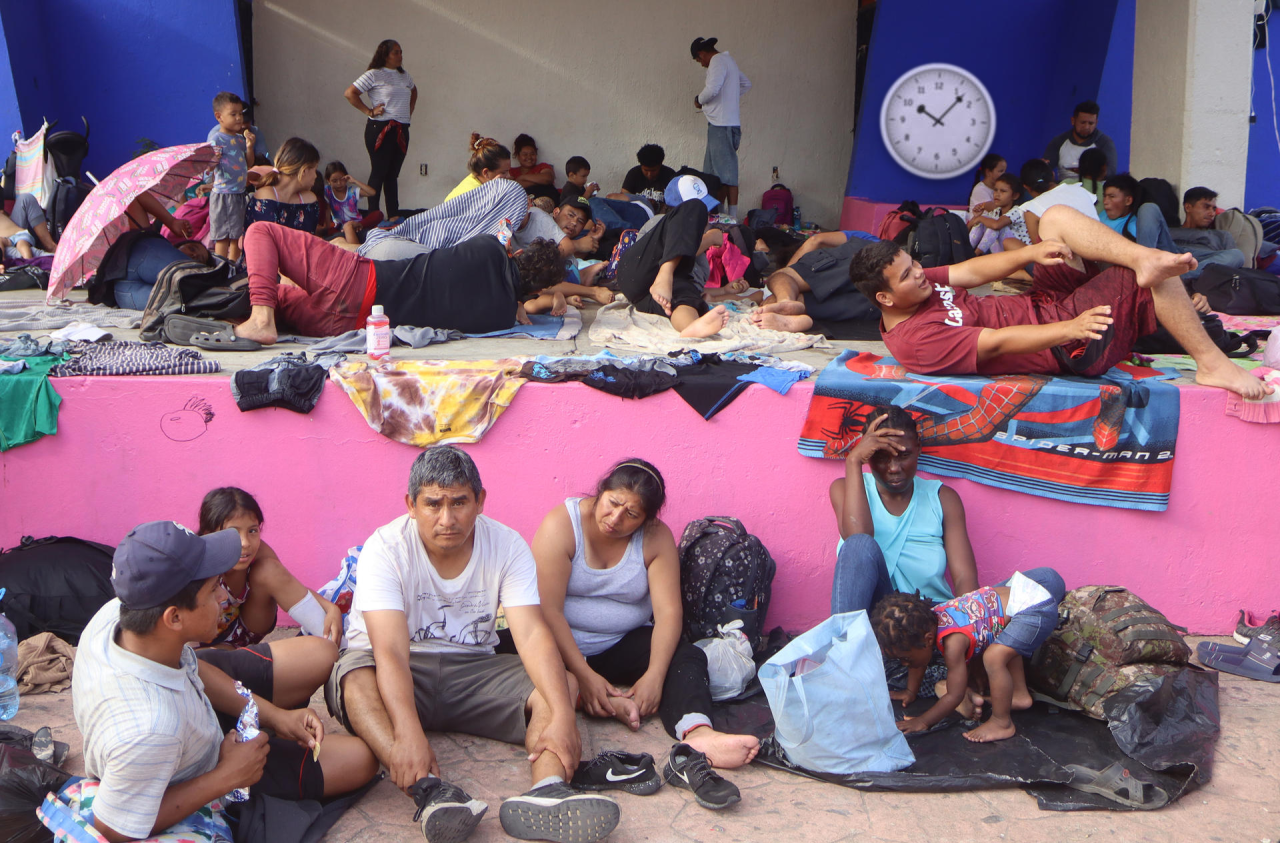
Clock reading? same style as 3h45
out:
10h07
